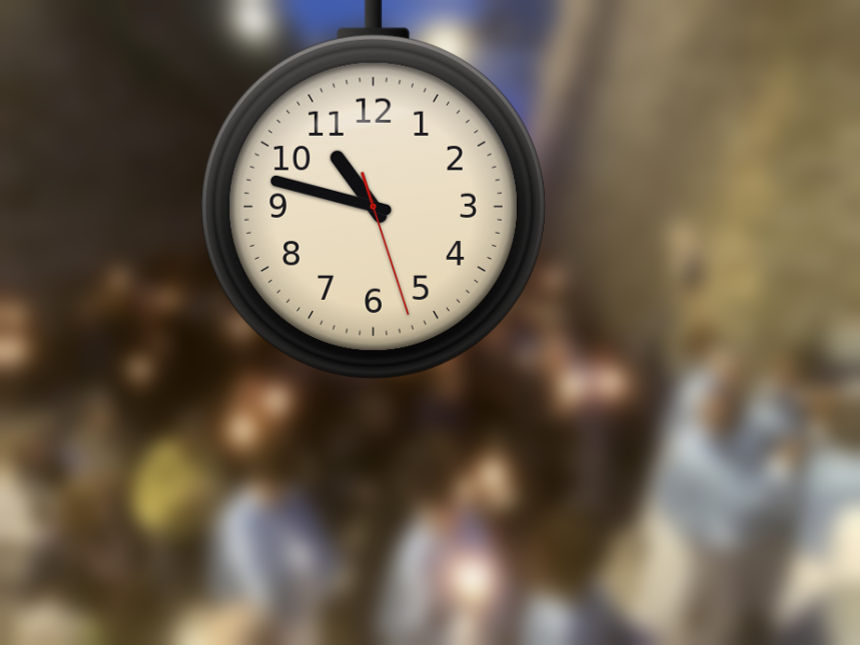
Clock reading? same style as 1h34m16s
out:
10h47m27s
